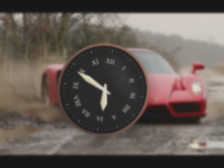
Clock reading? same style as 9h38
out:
5h49
